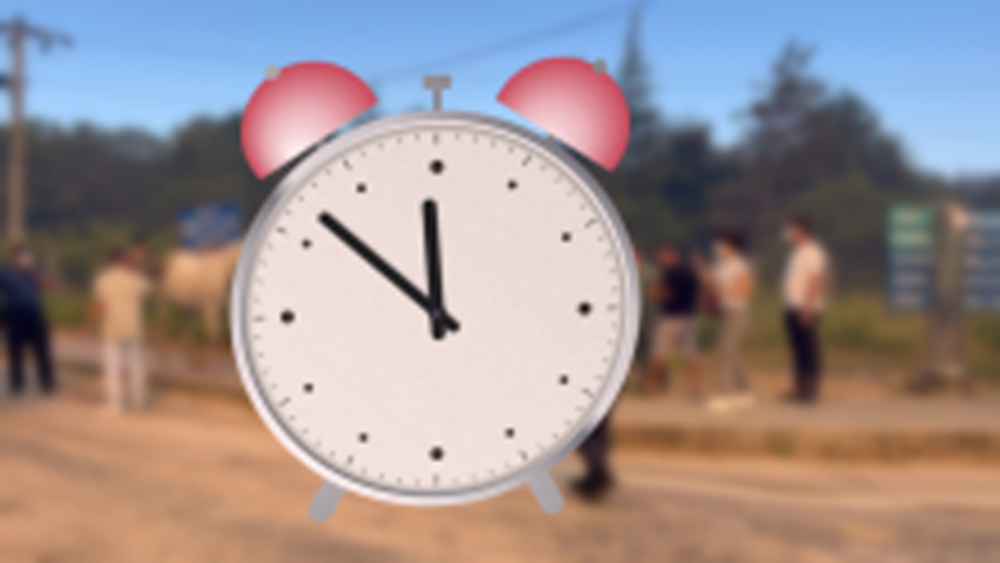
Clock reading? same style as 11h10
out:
11h52
